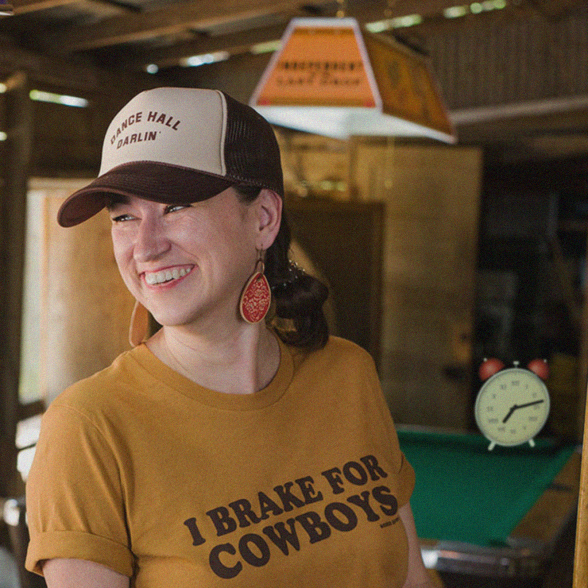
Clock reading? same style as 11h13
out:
7h13
